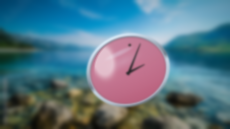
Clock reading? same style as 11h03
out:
2h03
